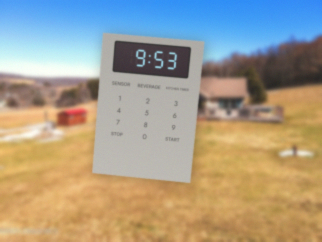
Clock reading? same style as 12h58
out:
9h53
